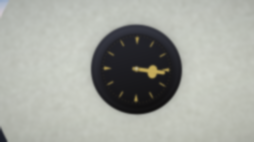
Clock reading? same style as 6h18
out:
3h16
